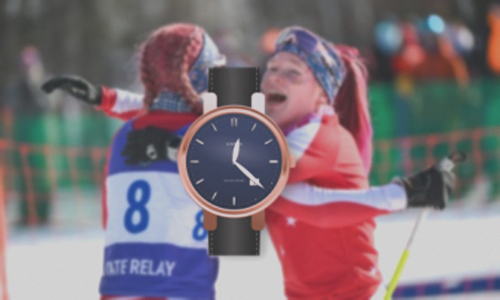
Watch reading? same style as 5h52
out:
12h22
